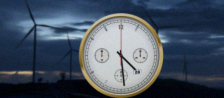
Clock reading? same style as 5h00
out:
4h29
